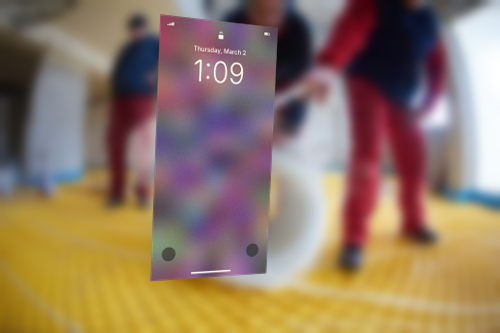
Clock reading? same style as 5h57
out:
1h09
